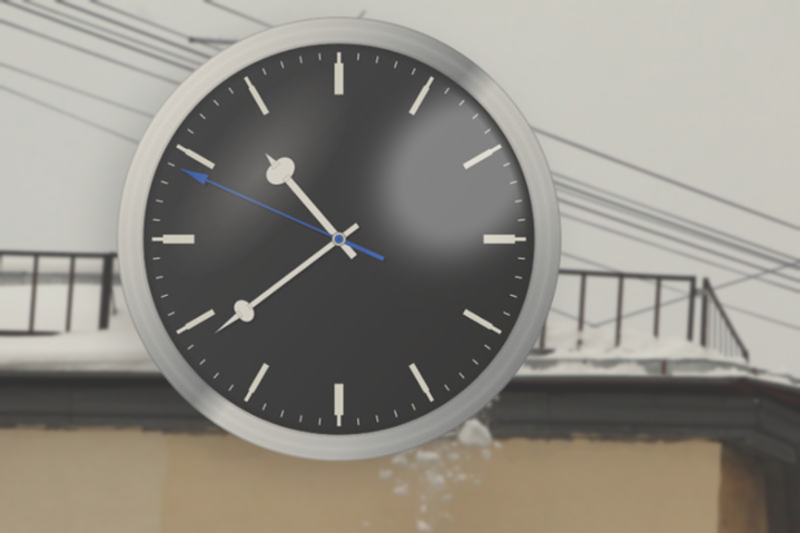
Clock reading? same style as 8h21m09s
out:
10h38m49s
